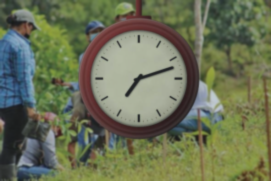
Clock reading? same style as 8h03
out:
7h12
